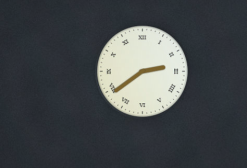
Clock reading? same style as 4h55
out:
2h39
